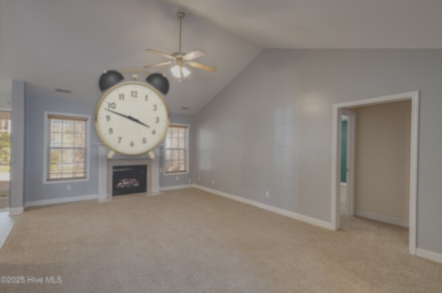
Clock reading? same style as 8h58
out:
3h48
